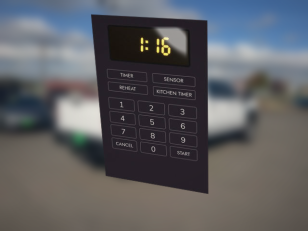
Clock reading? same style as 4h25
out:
1h16
